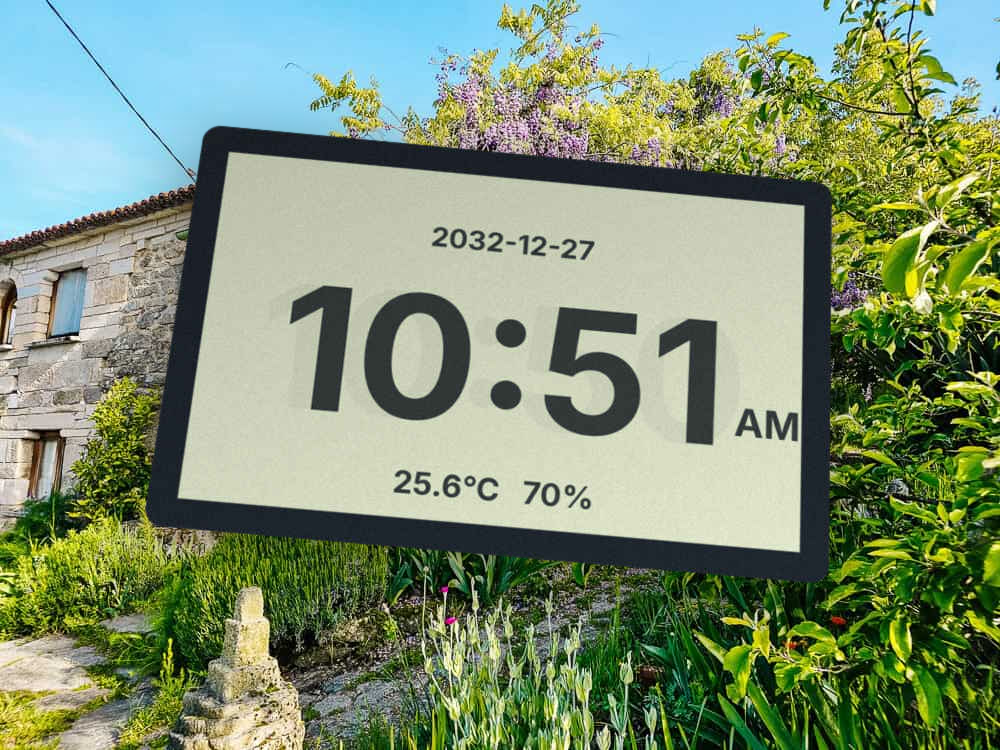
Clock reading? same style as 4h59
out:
10h51
